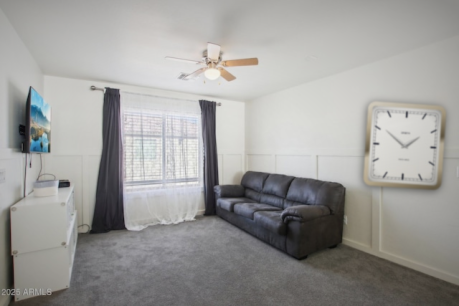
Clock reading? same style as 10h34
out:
1h51
